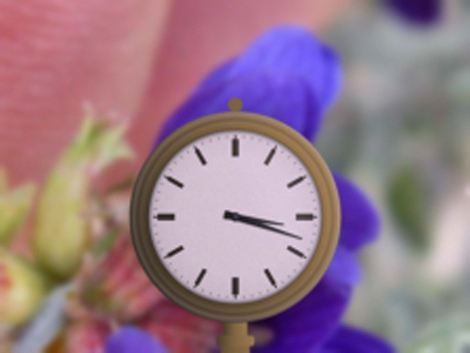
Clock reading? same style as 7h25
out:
3h18
